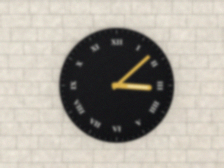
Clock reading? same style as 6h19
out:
3h08
